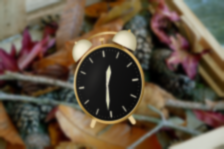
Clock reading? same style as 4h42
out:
12h31
